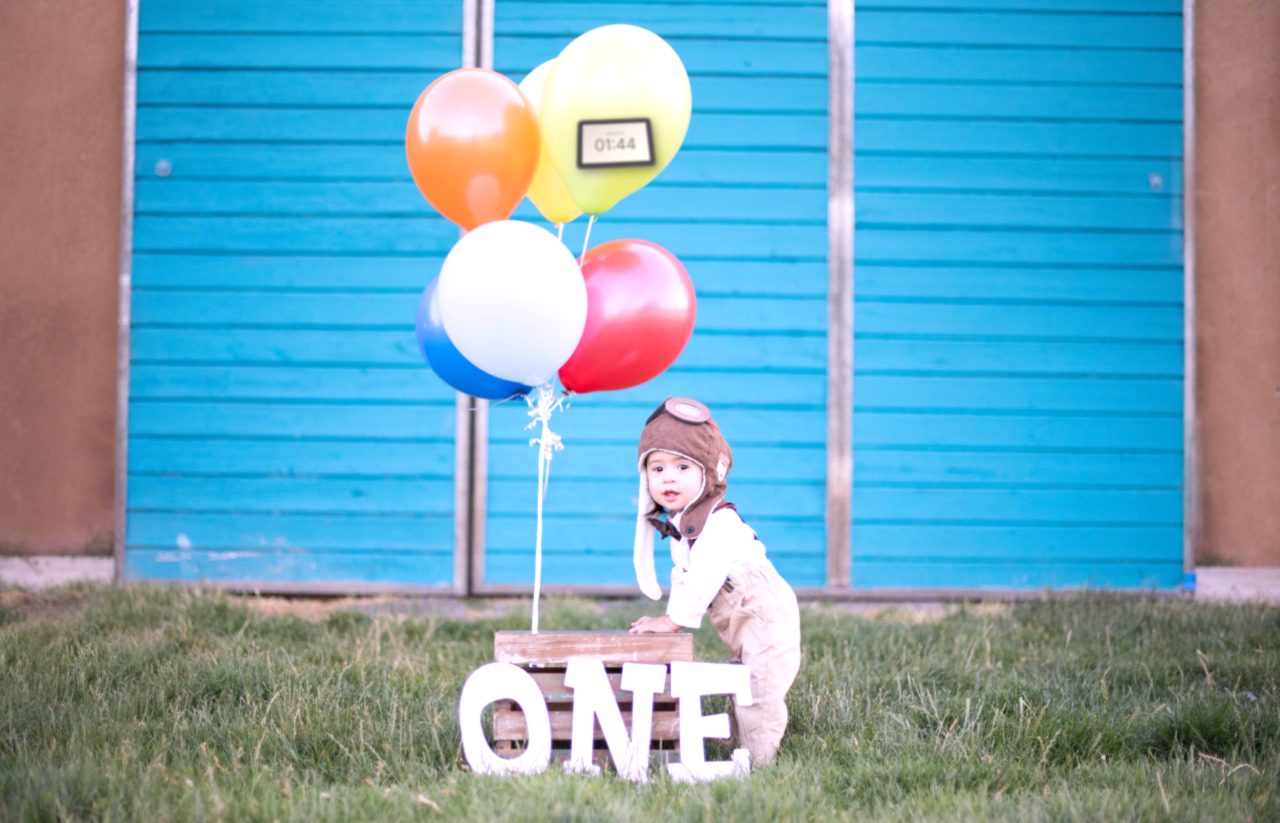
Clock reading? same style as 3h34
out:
1h44
